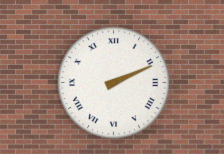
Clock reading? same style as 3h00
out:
2h11
